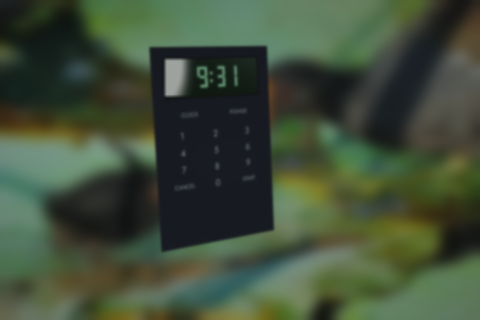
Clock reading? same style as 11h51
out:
9h31
